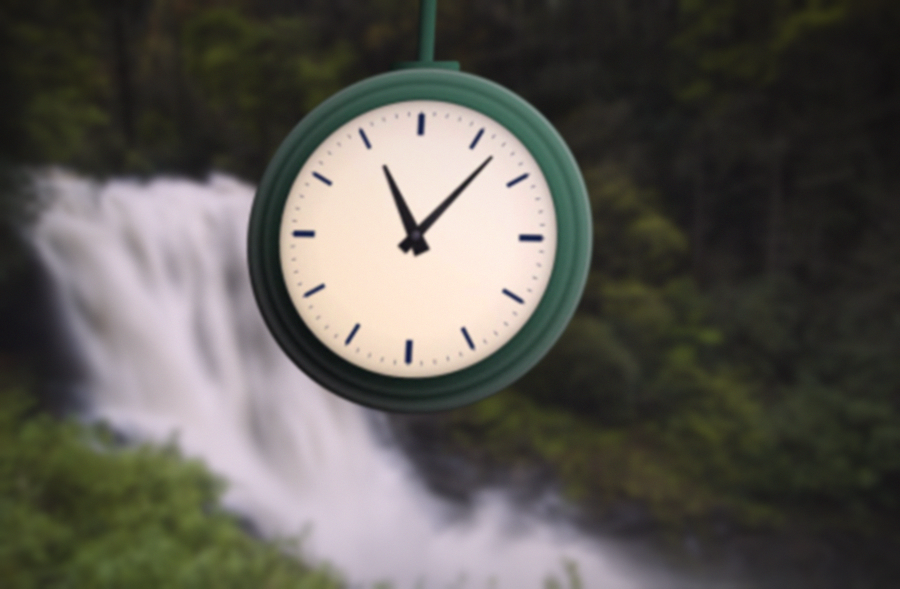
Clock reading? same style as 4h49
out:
11h07
